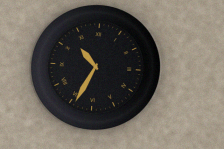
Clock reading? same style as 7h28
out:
10h34
